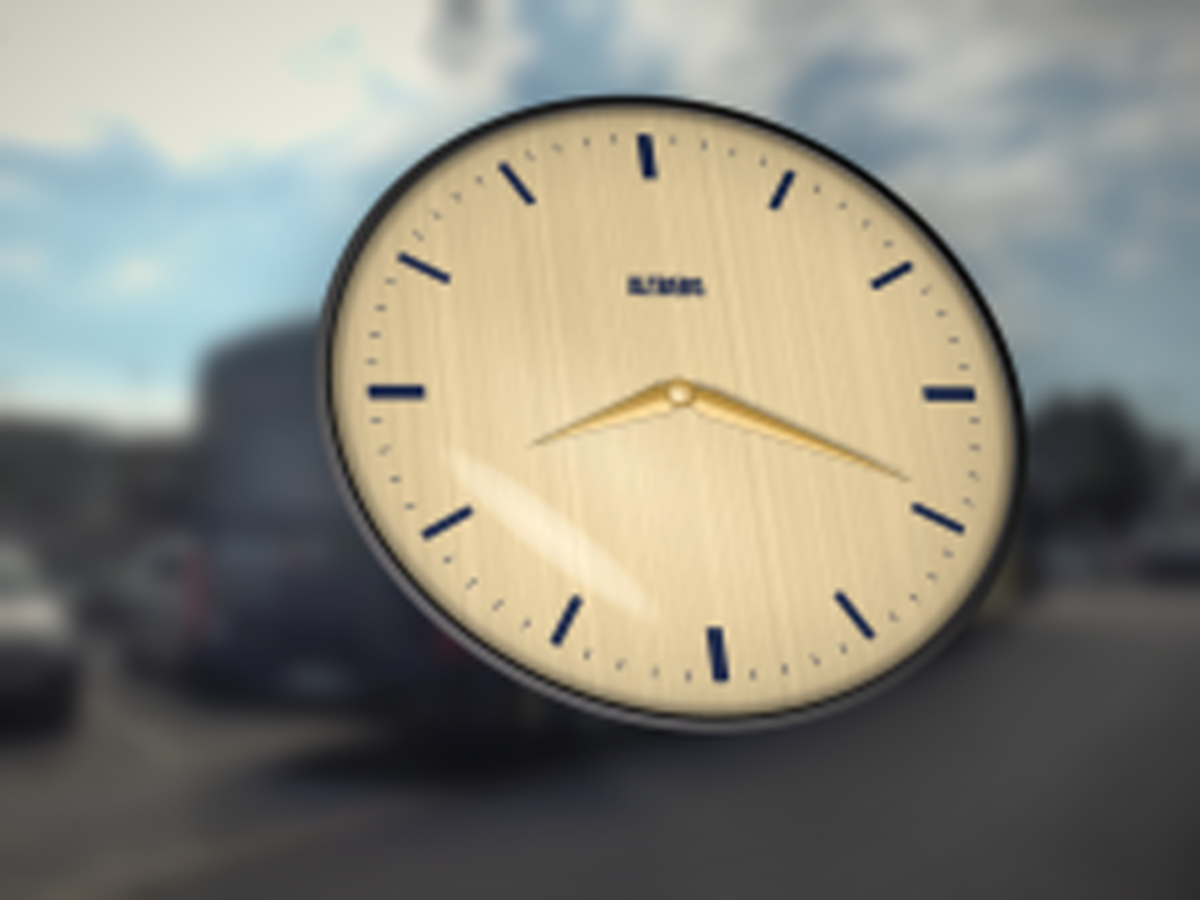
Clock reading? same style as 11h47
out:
8h19
